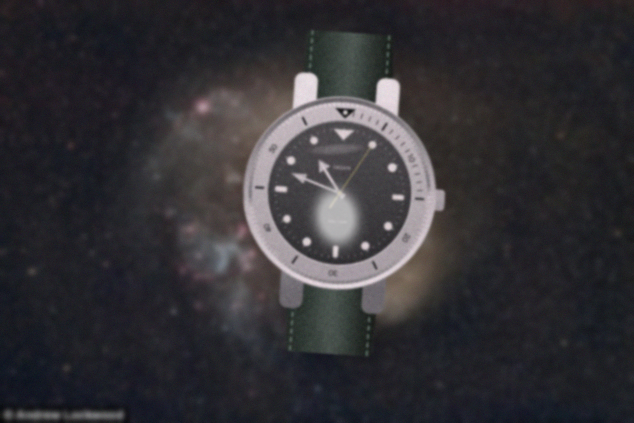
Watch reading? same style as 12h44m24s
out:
10h48m05s
